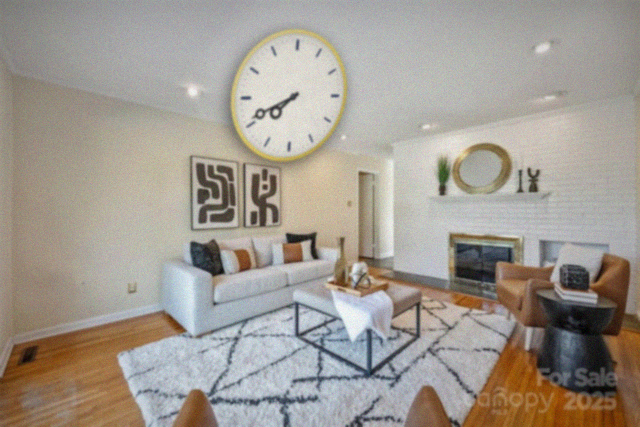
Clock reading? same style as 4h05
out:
7h41
